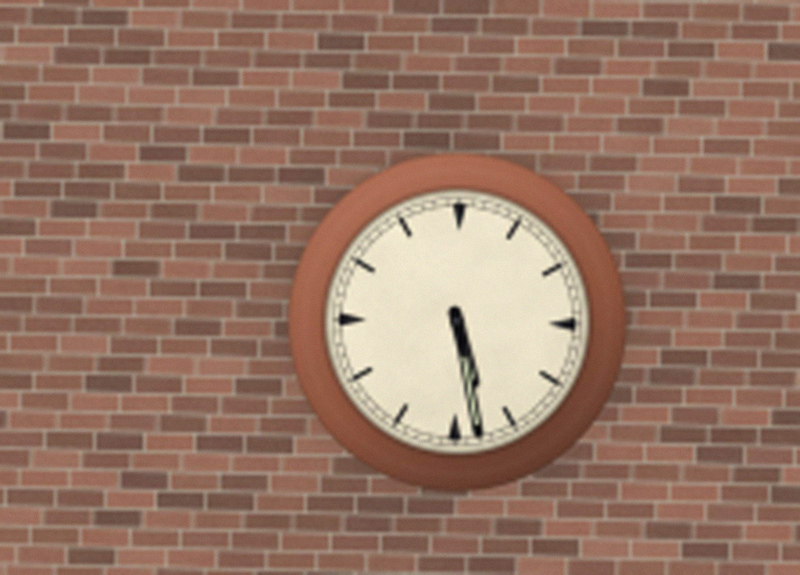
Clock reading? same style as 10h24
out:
5h28
